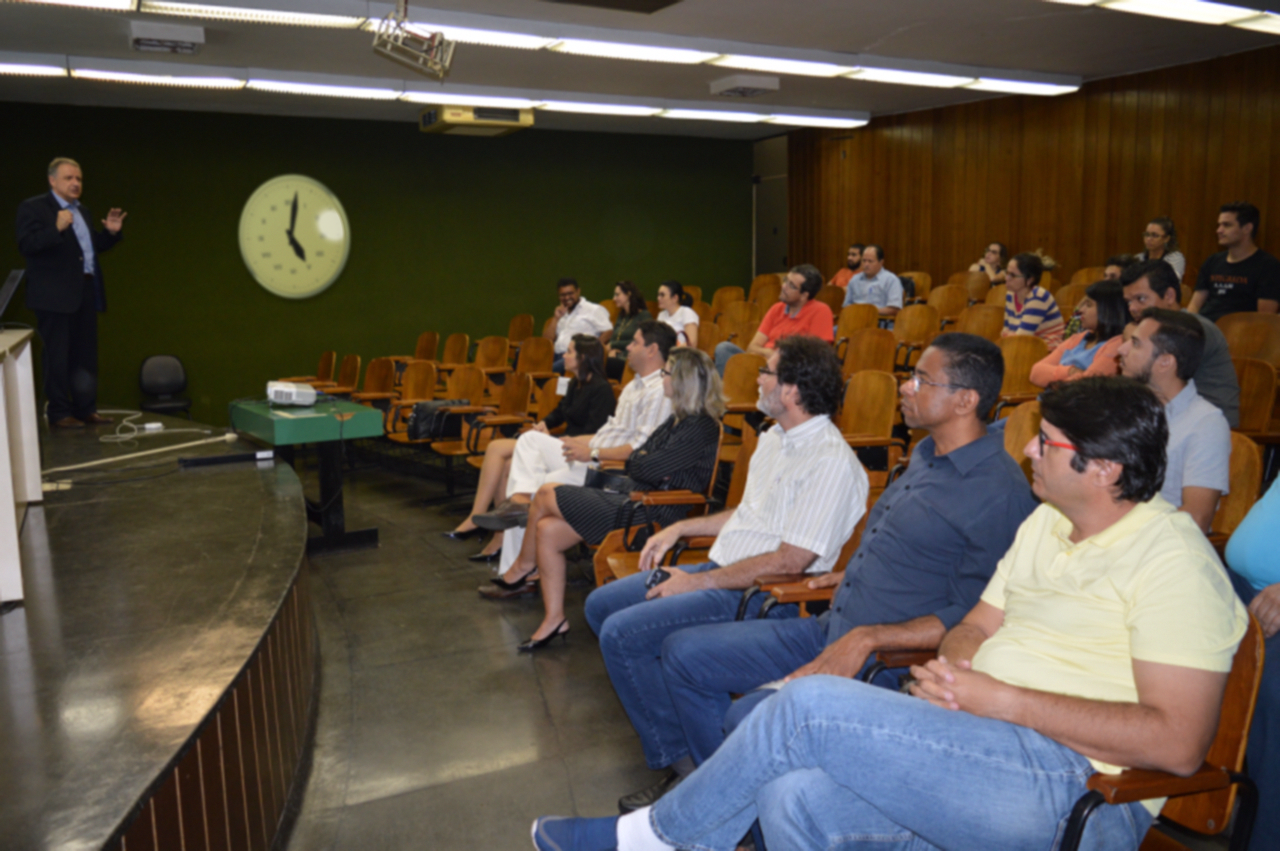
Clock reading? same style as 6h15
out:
5h02
